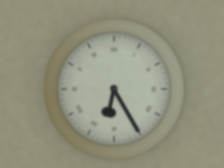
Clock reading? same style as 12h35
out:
6h25
